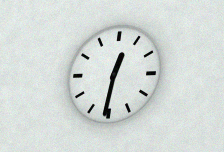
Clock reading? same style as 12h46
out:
12h31
